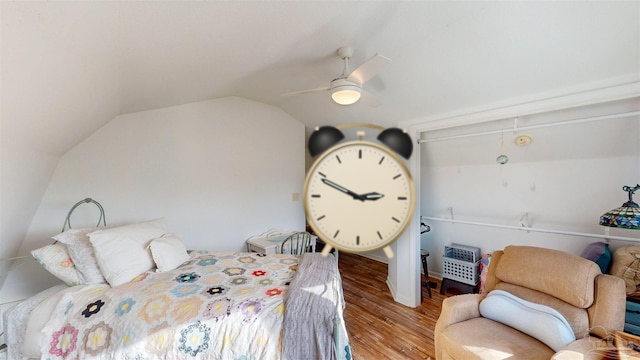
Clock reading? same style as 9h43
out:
2h49
